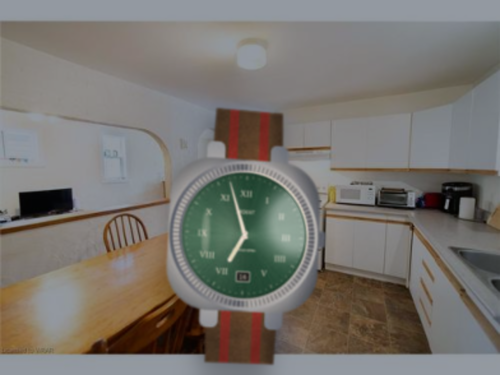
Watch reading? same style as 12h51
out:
6h57
